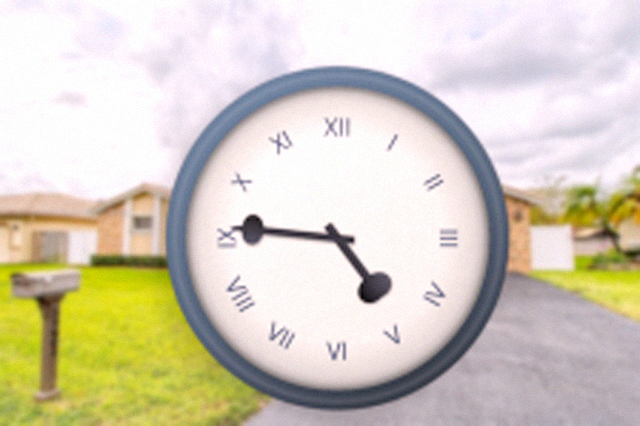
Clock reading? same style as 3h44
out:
4h46
